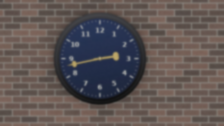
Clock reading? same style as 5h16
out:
2h43
